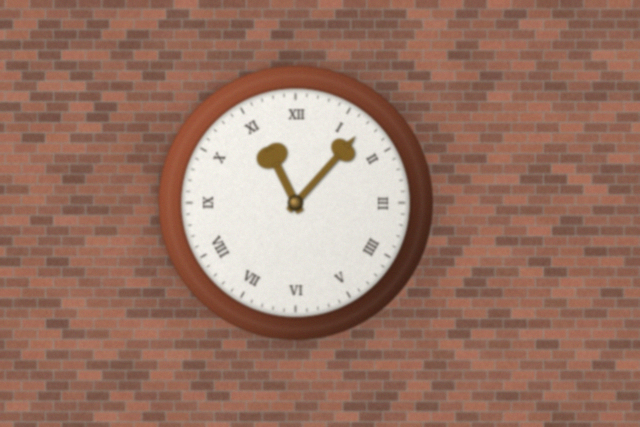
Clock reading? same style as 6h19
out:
11h07
